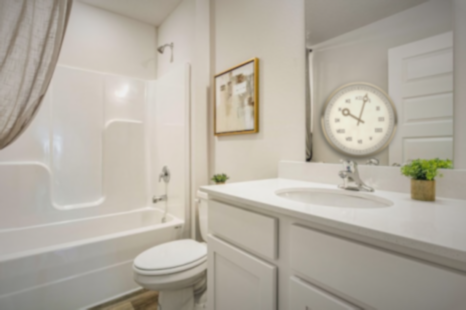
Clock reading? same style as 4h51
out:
10h03
